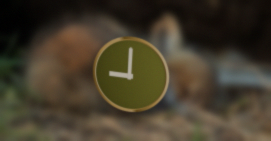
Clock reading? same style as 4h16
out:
9h00
